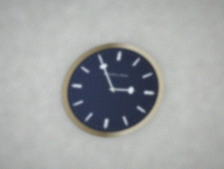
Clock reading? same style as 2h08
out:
2h55
